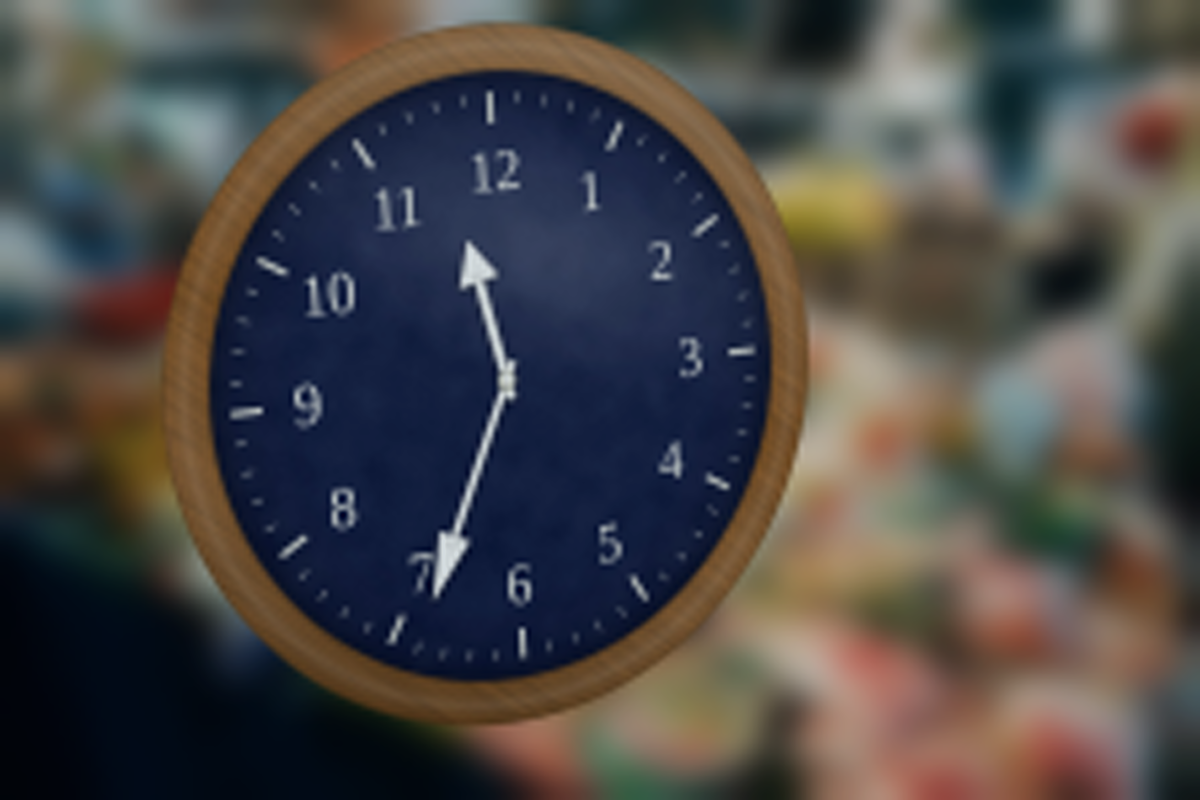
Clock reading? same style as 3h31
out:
11h34
